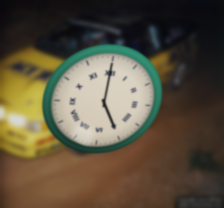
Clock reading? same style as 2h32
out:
5h00
